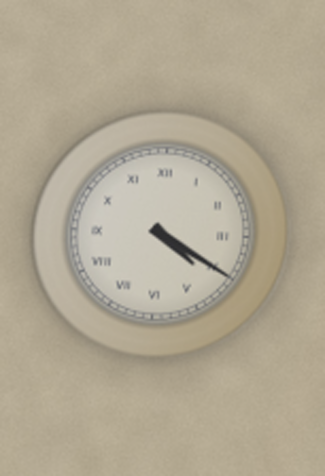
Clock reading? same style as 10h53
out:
4h20
